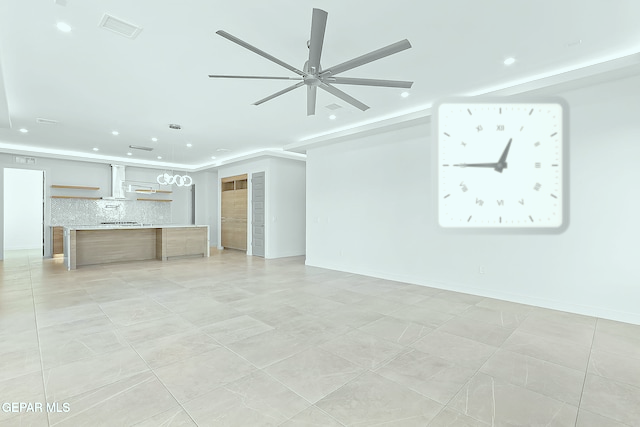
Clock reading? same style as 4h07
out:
12h45
